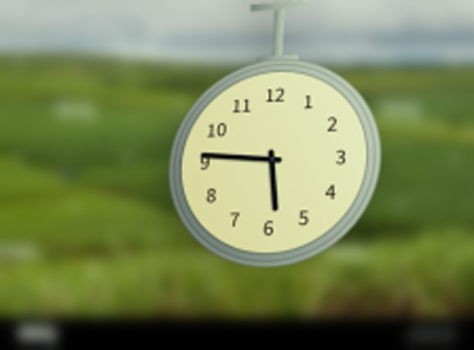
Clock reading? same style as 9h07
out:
5h46
